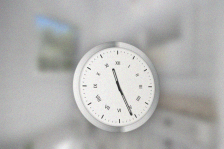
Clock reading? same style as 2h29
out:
11h26
